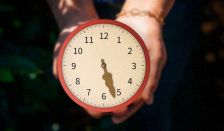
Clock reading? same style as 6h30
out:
5h27
